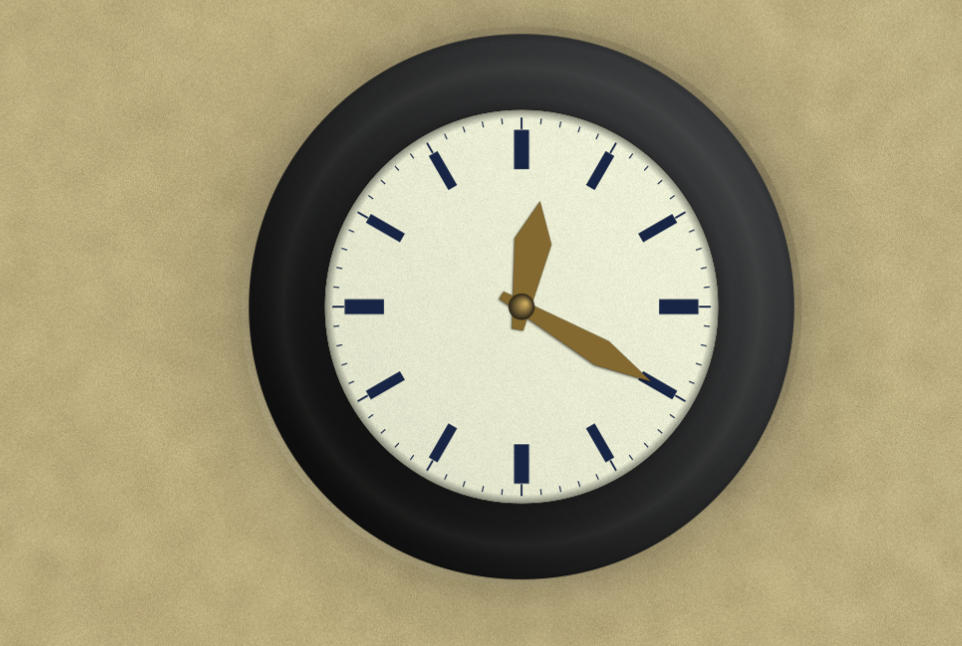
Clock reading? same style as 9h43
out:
12h20
